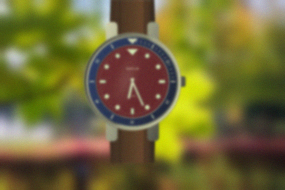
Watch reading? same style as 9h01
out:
6h26
